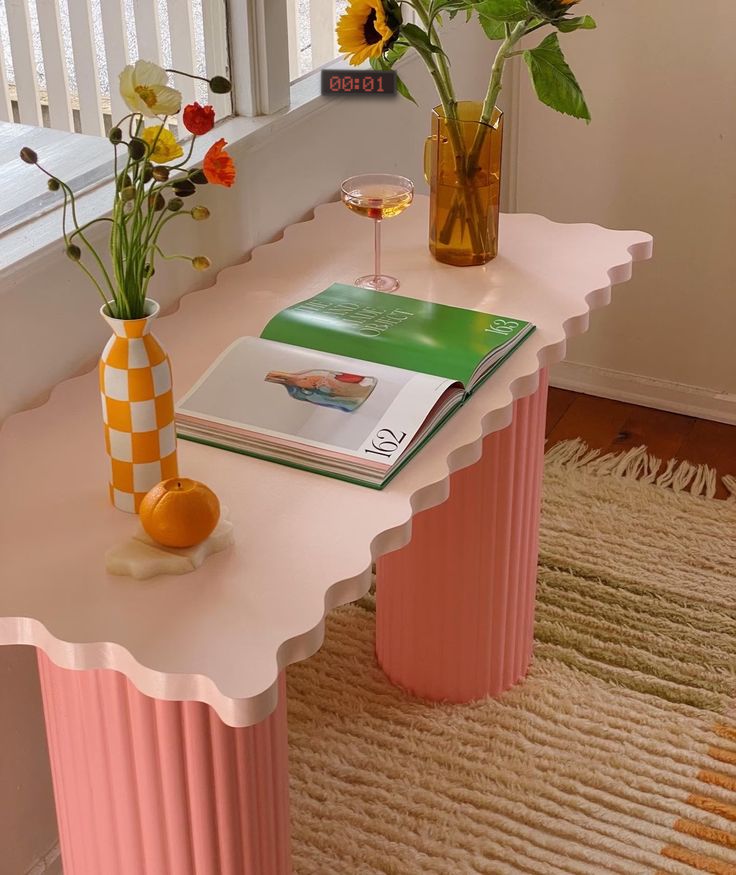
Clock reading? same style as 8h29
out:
0h01
